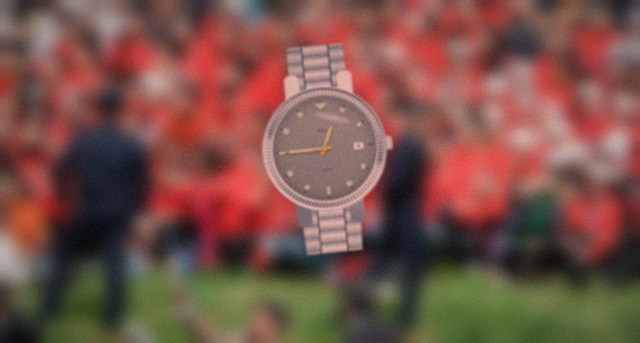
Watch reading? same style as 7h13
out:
12h45
